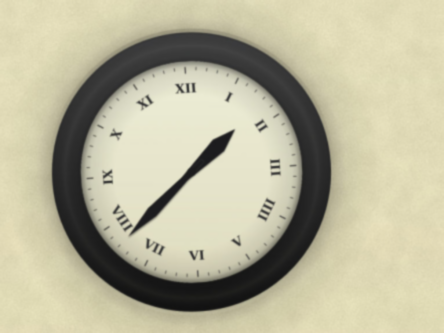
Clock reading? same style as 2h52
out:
1h38
